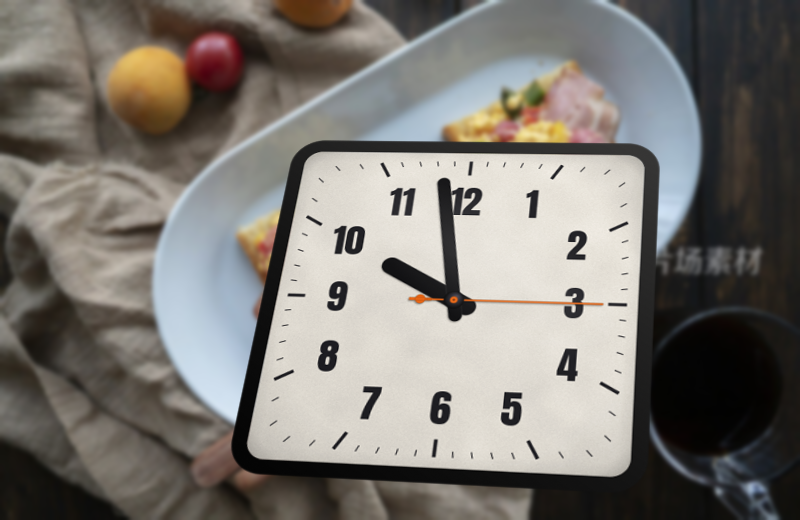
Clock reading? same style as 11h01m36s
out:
9h58m15s
